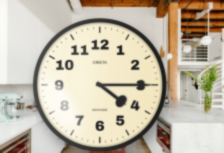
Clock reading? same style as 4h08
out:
4h15
